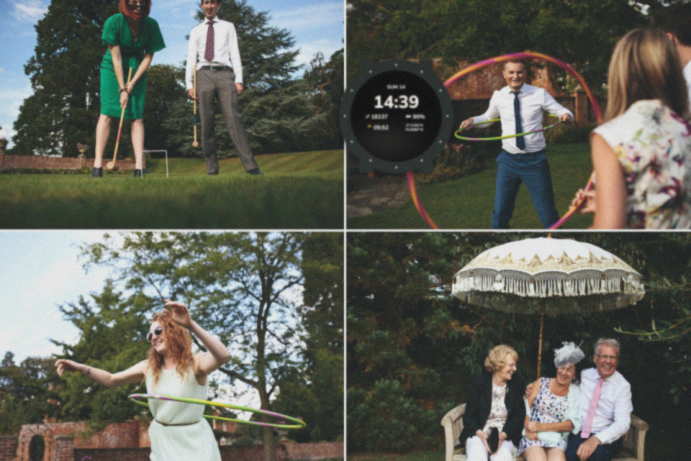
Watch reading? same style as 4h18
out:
14h39
